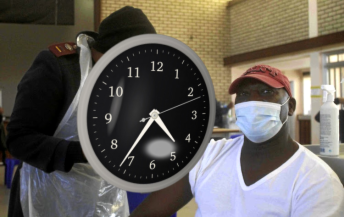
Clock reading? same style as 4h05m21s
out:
4h36m12s
